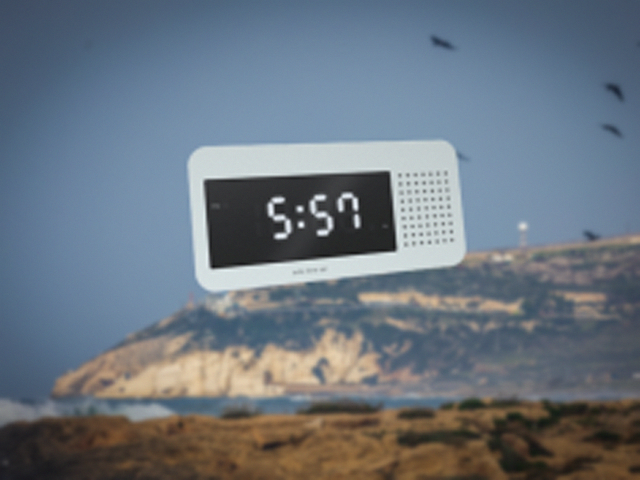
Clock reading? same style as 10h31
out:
5h57
